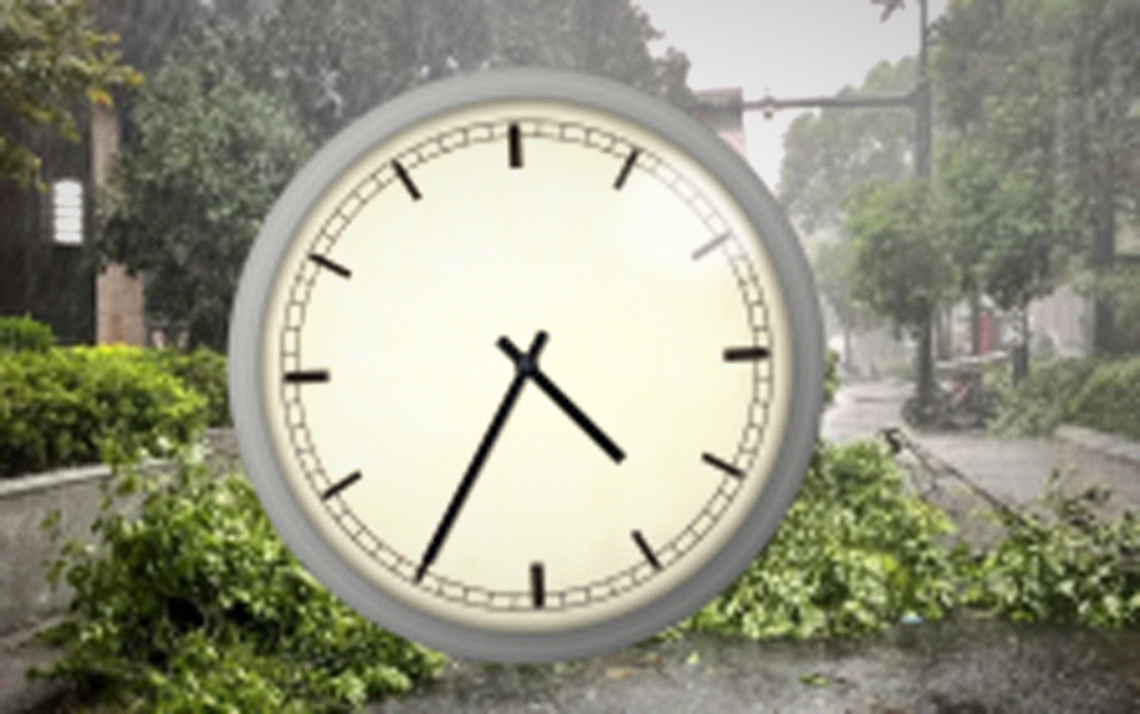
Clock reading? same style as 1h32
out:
4h35
